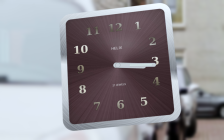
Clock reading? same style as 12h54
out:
3h16
